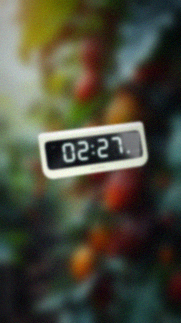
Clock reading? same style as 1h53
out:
2h27
